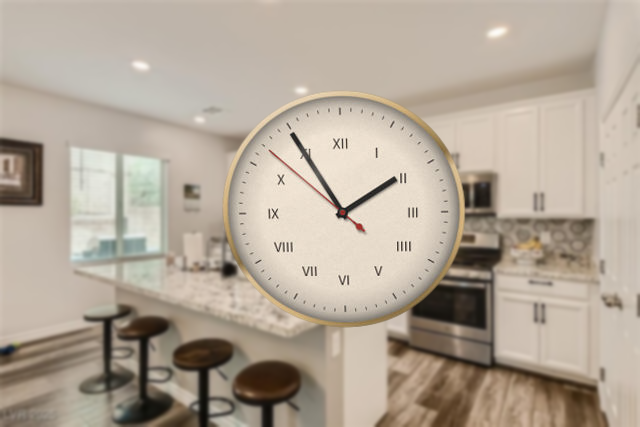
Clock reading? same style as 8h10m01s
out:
1h54m52s
